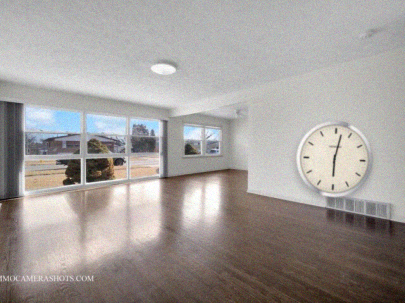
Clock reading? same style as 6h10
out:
6h02
